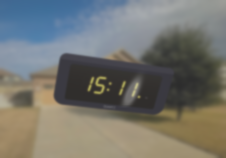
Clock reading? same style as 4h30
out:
15h11
